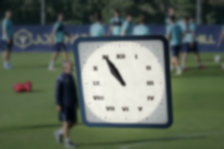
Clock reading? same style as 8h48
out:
10h55
